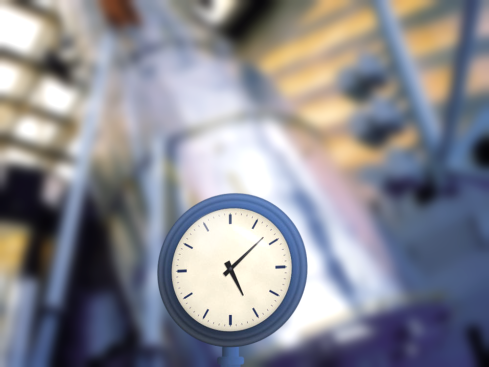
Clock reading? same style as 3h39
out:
5h08
